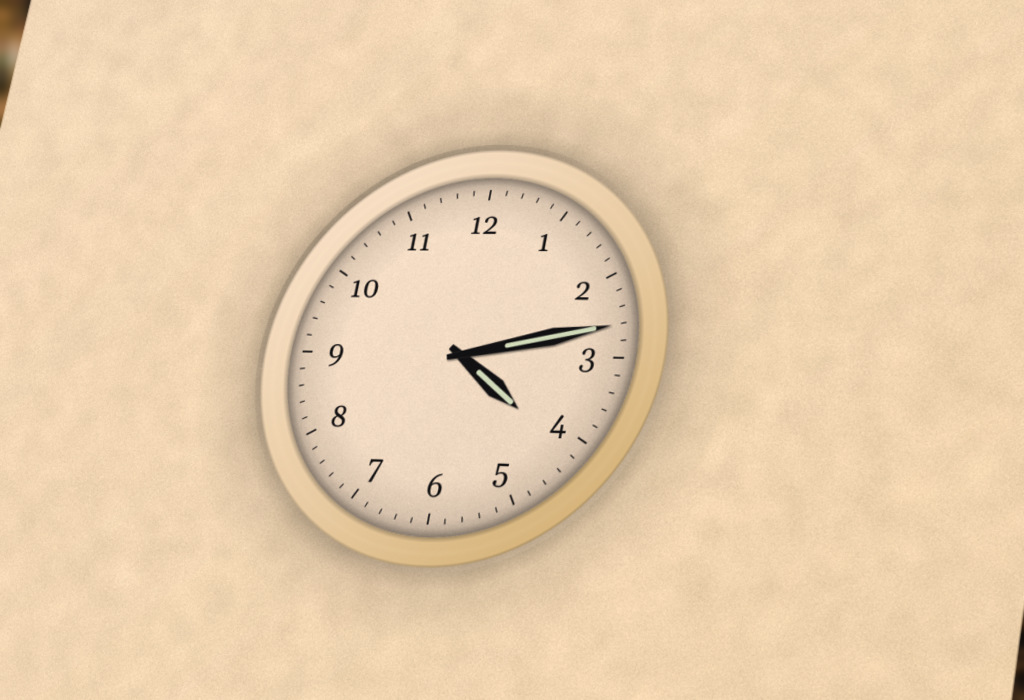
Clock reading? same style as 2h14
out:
4h13
